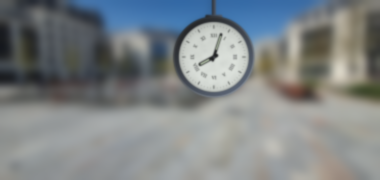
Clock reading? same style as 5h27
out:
8h03
